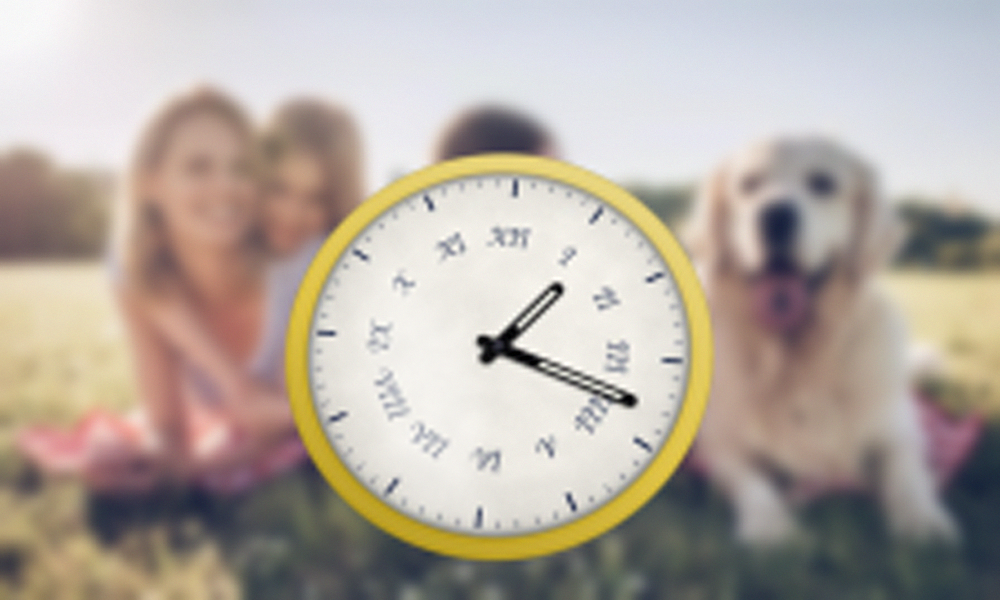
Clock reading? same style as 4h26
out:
1h18
